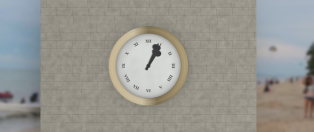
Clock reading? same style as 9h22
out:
1h04
